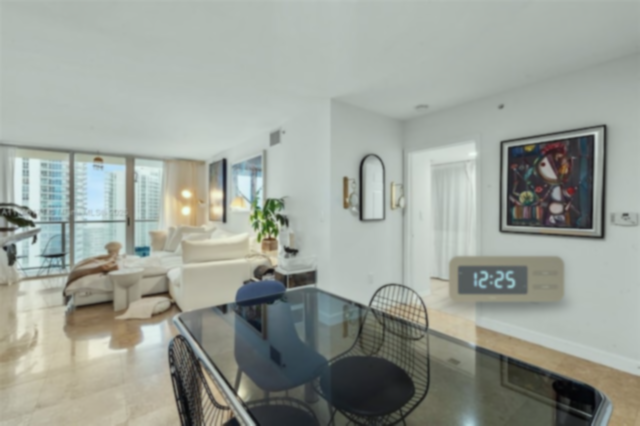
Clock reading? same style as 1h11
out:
12h25
